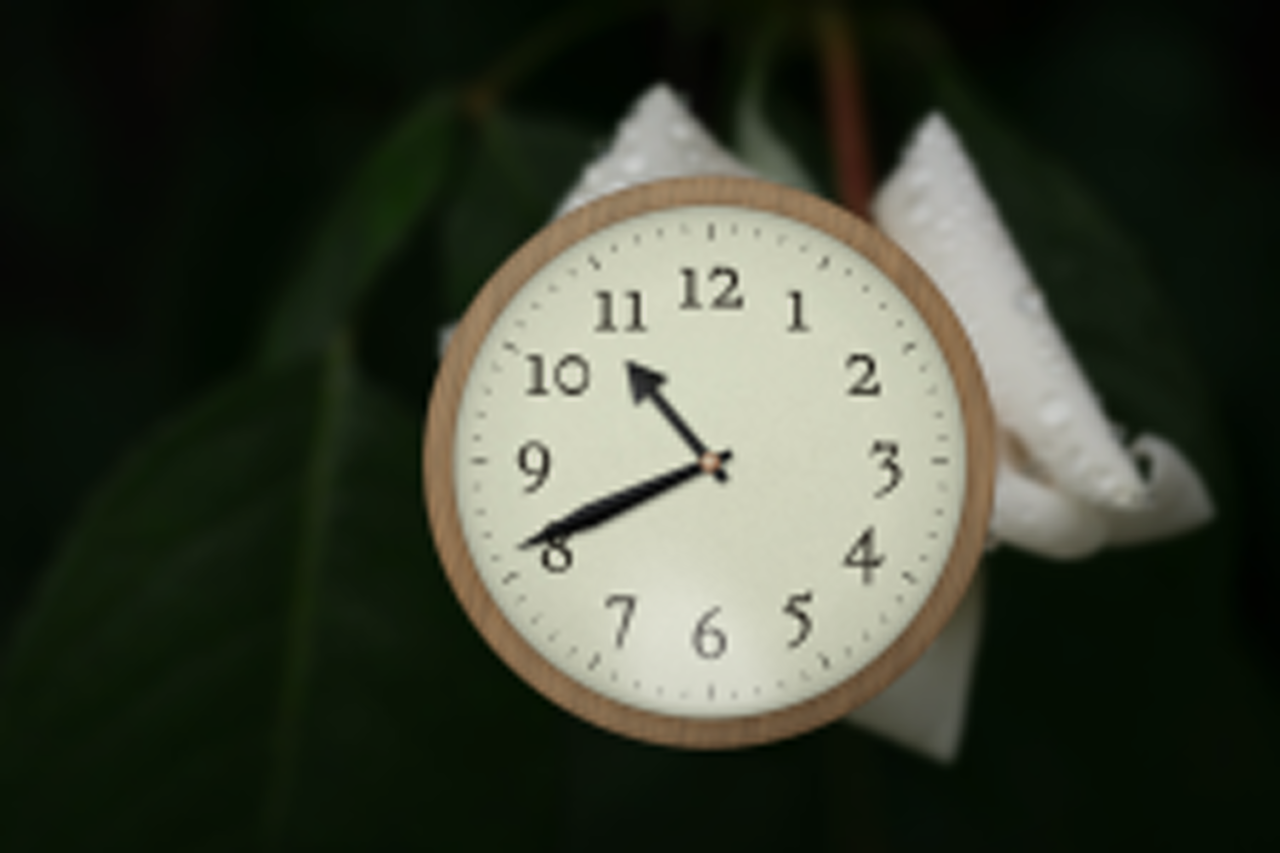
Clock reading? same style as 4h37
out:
10h41
